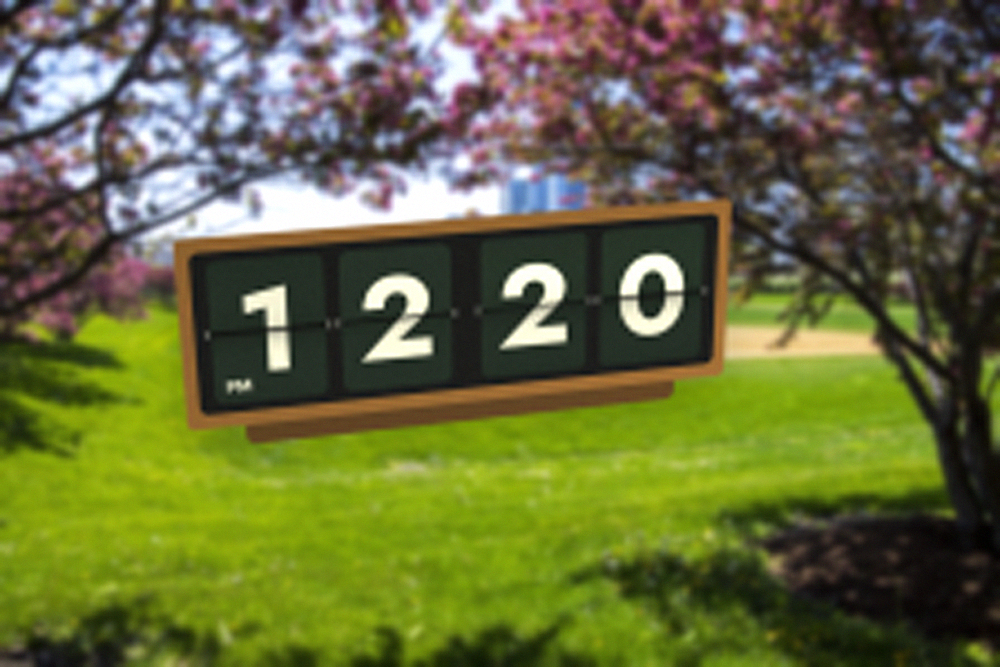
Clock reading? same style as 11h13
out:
12h20
